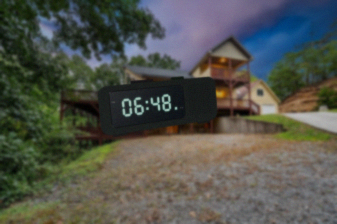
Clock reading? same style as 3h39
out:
6h48
